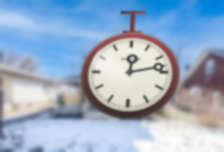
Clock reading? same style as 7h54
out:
12h13
